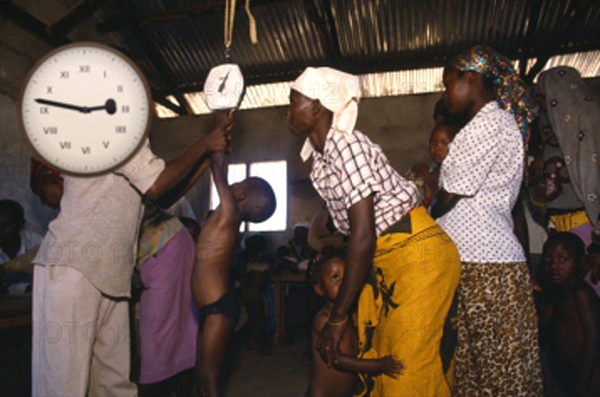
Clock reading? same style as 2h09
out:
2h47
